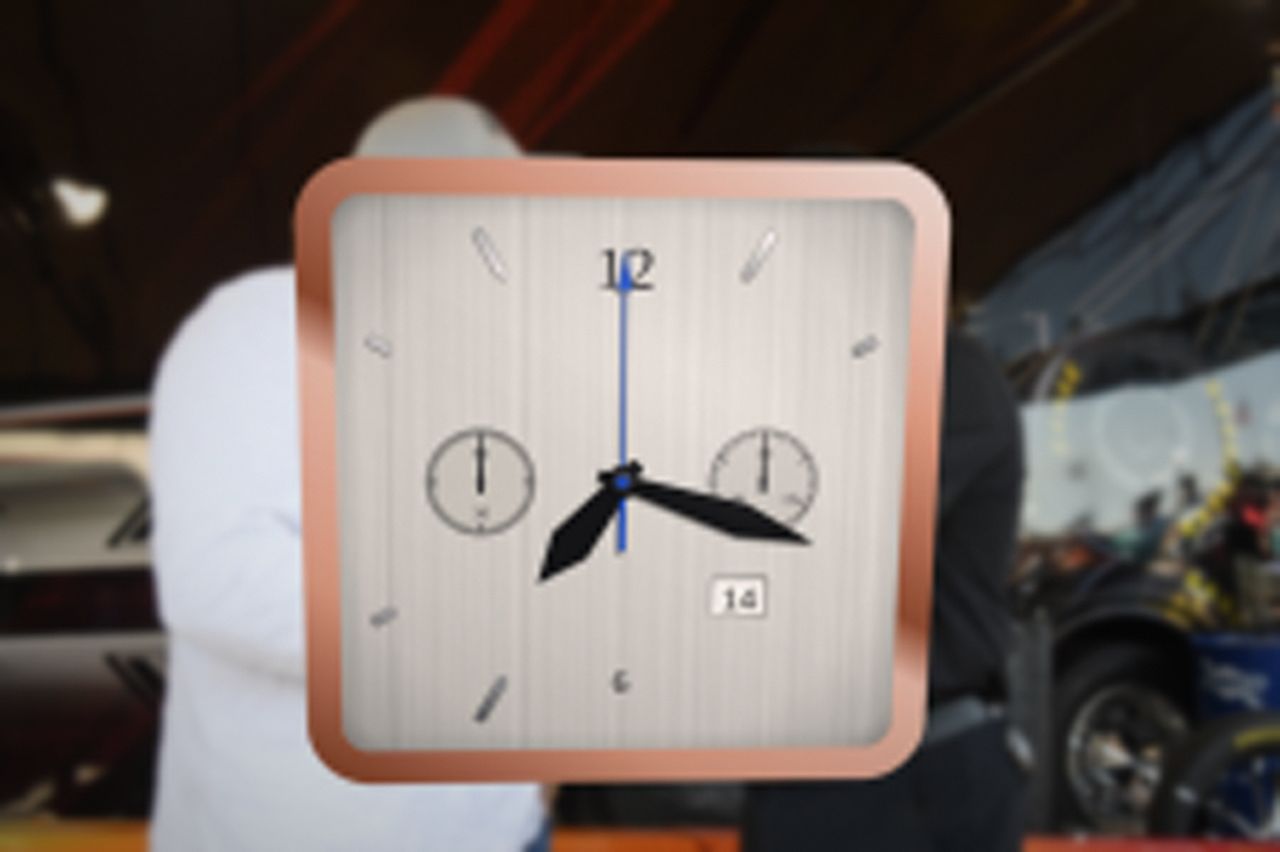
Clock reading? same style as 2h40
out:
7h18
